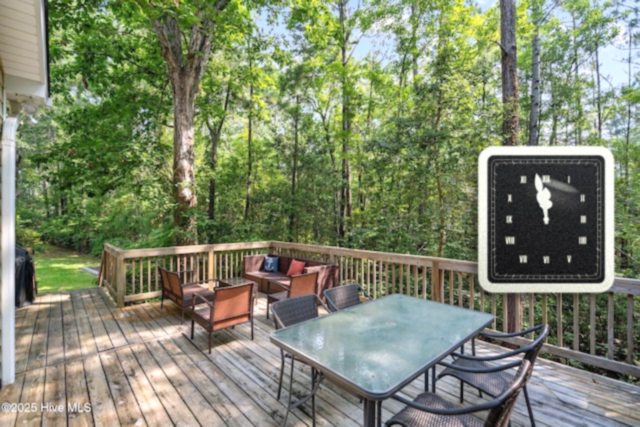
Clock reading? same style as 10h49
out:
11h58
